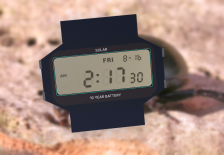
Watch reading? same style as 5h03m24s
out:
2h17m30s
